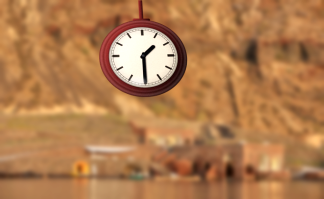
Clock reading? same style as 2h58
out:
1h30
